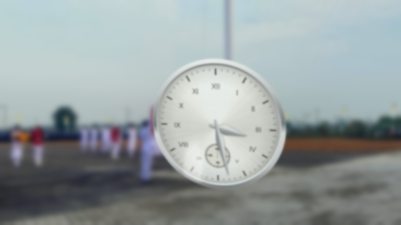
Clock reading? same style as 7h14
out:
3h28
